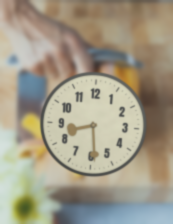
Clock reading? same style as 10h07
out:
8h29
